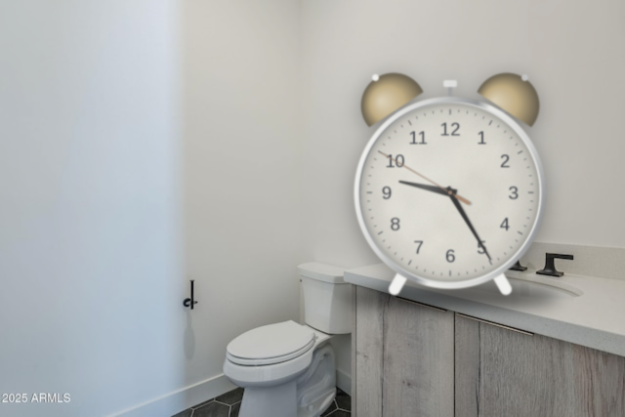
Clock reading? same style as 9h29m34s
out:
9h24m50s
